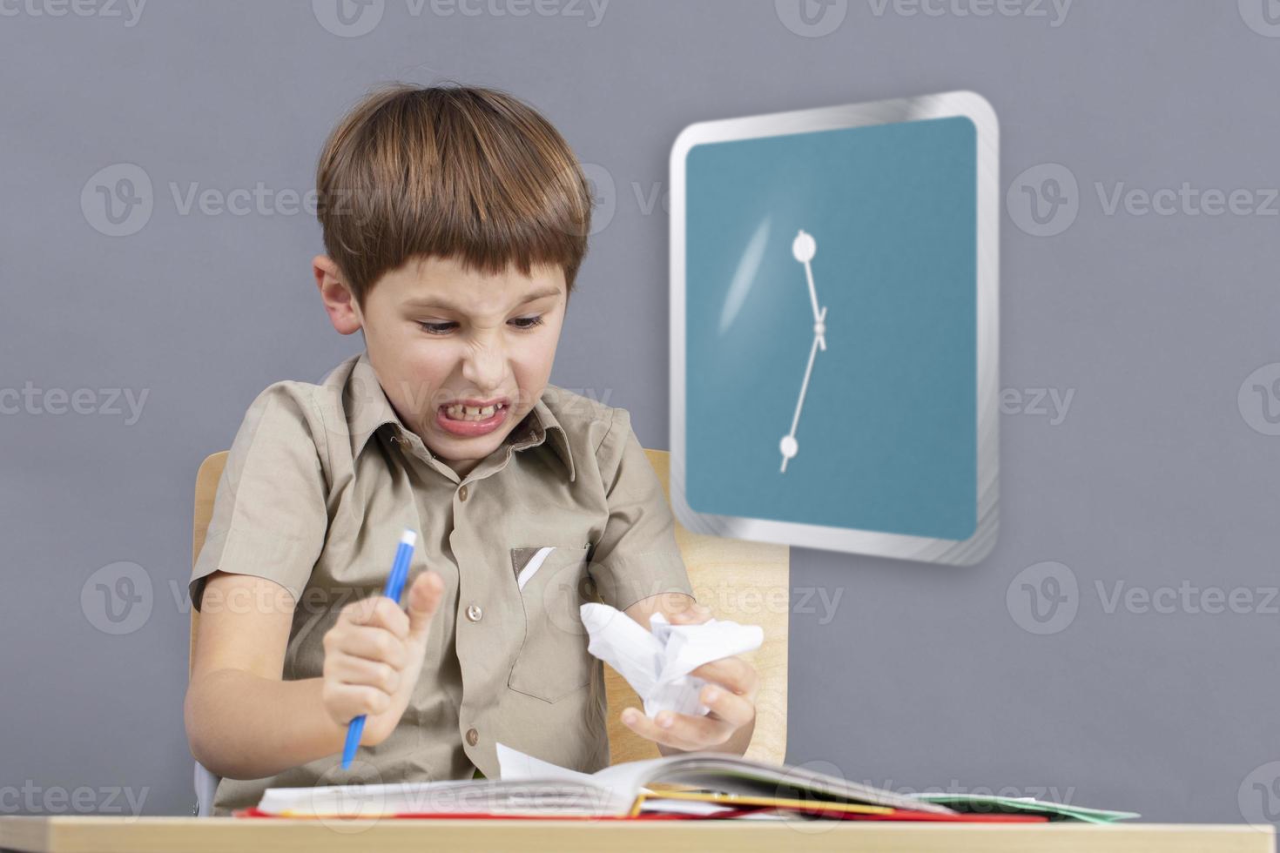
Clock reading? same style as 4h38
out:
11h33
